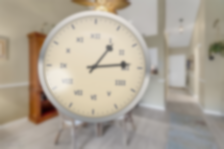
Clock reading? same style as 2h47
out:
1h14
